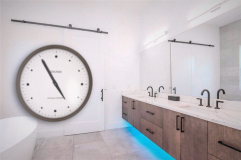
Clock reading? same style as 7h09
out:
4h55
